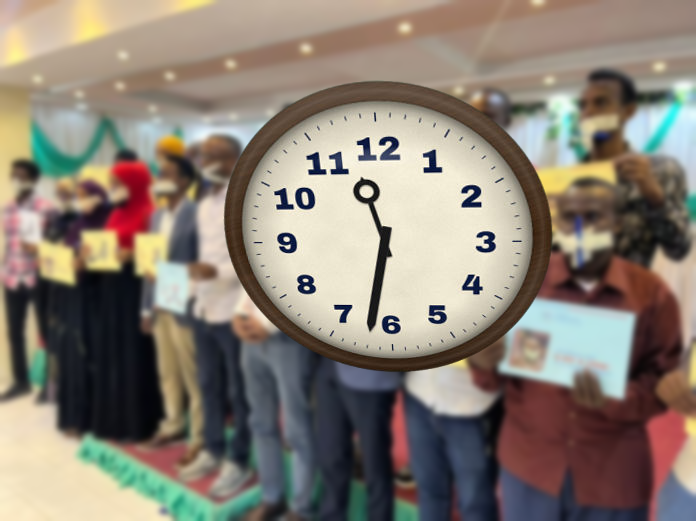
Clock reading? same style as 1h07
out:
11h32
